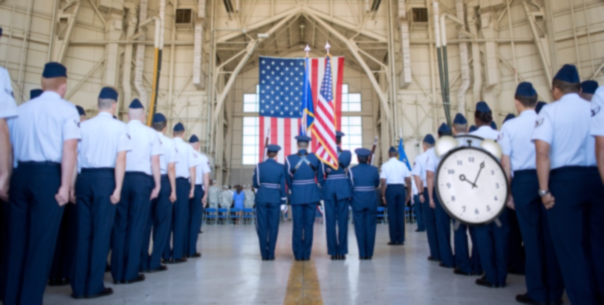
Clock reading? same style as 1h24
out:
10h05
